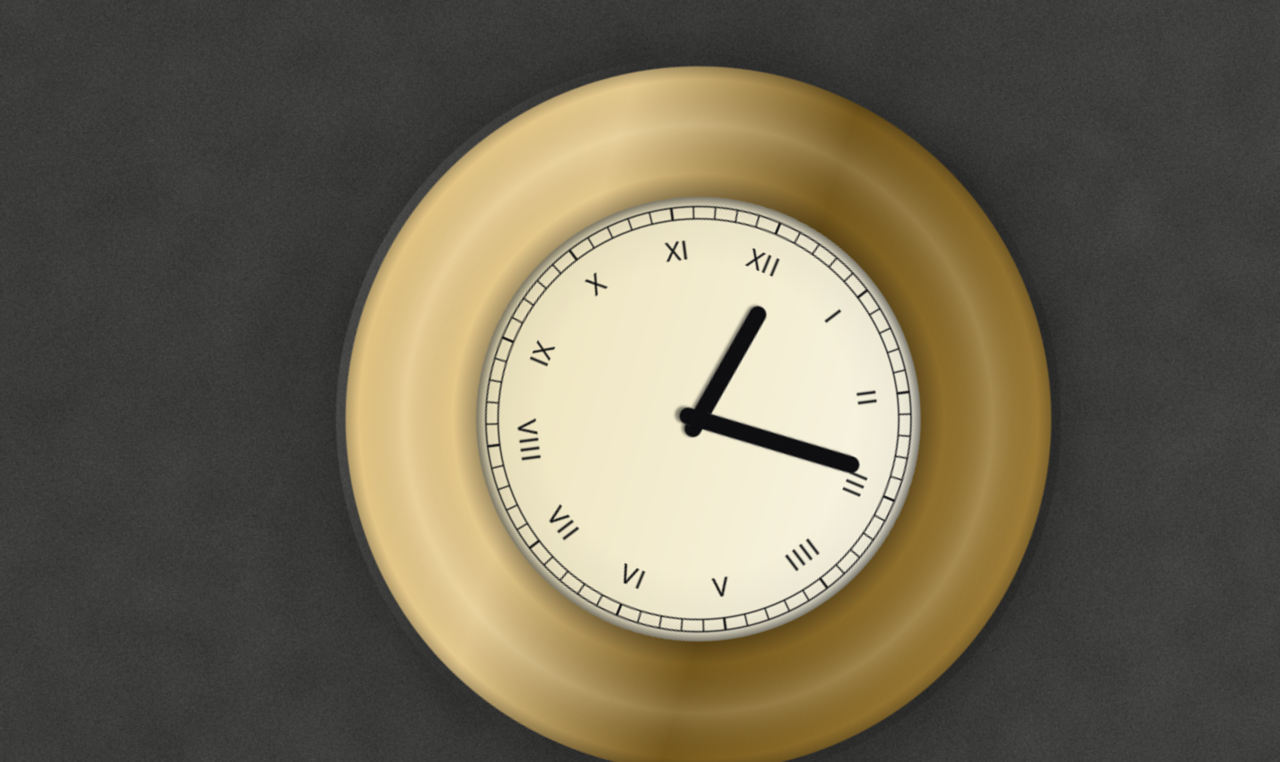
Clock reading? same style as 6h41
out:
12h14
